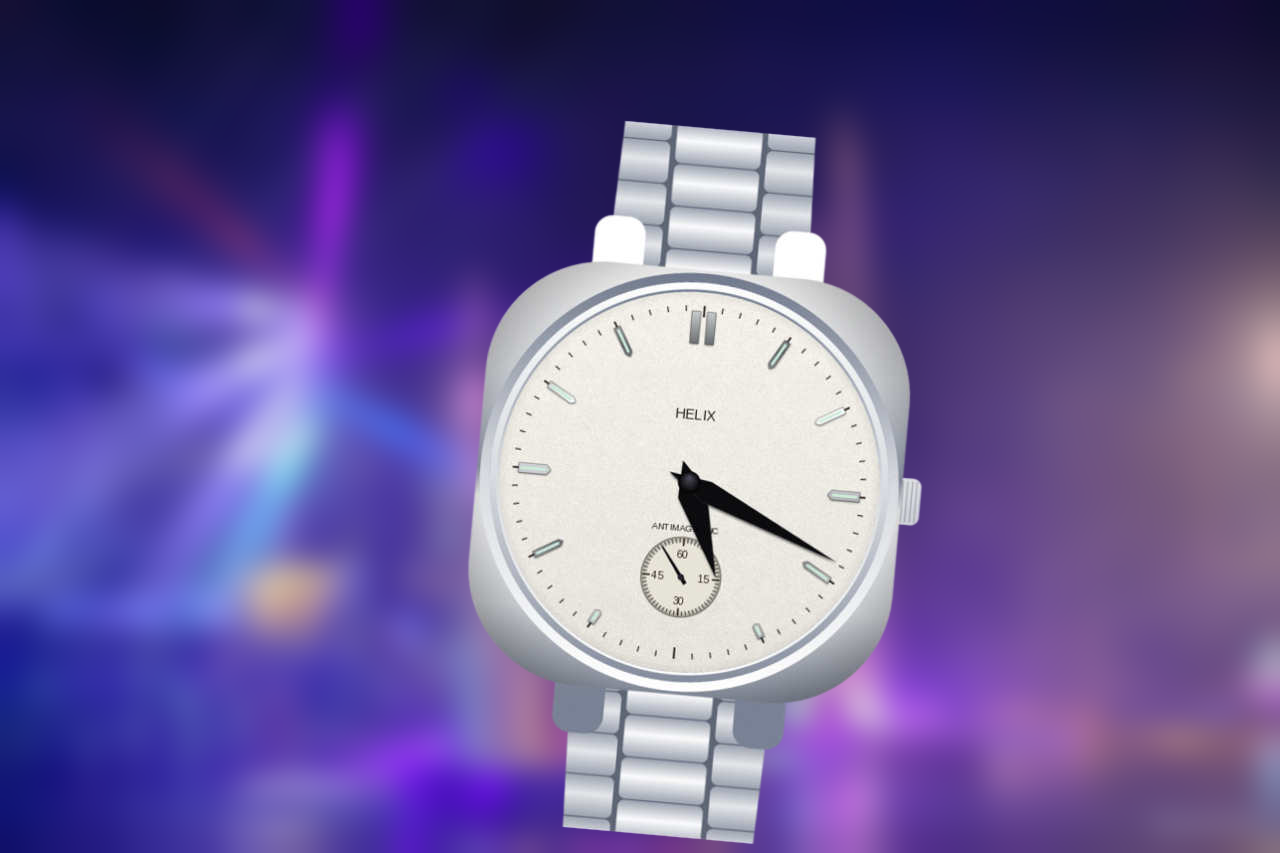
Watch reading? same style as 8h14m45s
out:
5h18m54s
